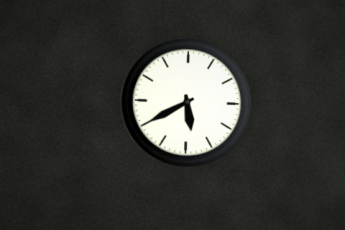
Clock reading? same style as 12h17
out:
5h40
